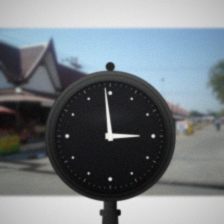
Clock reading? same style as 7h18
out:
2h59
